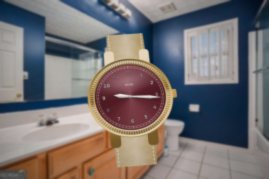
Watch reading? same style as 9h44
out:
9h16
